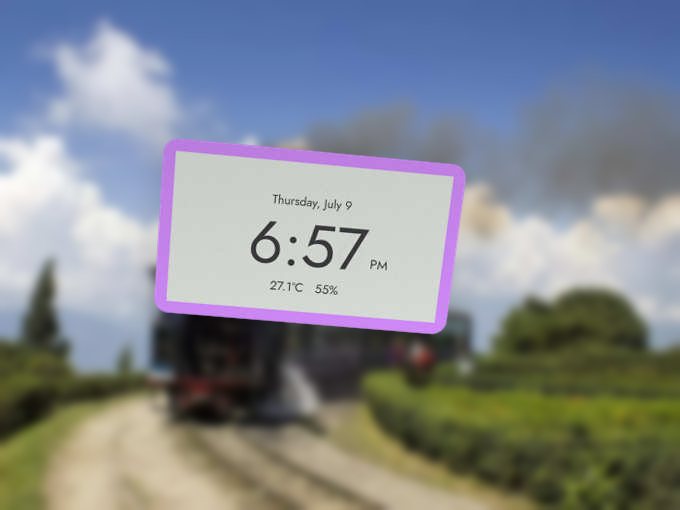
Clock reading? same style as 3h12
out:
6h57
